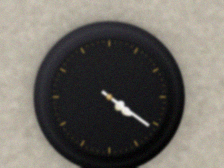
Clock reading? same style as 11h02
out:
4h21
